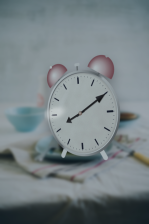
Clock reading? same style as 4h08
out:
8h10
